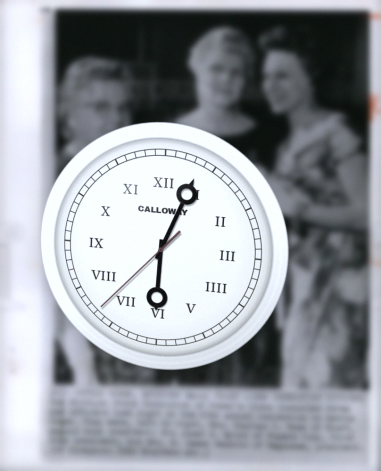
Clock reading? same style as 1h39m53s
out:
6h03m37s
